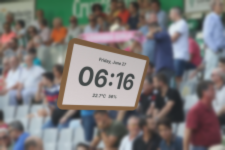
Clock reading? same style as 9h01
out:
6h16
